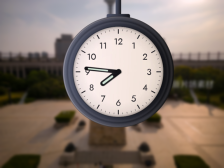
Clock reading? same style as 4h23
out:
7h46
